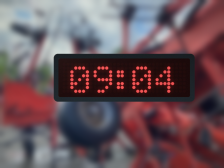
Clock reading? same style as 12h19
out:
9h04
